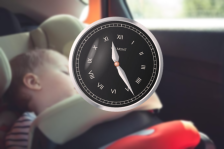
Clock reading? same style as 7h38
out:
11h24
